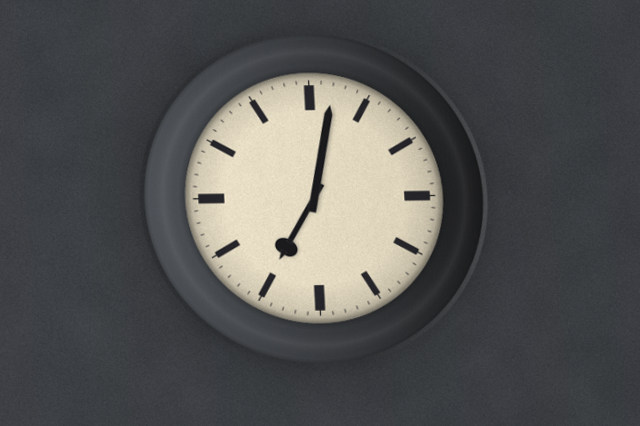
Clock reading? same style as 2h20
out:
7h02
